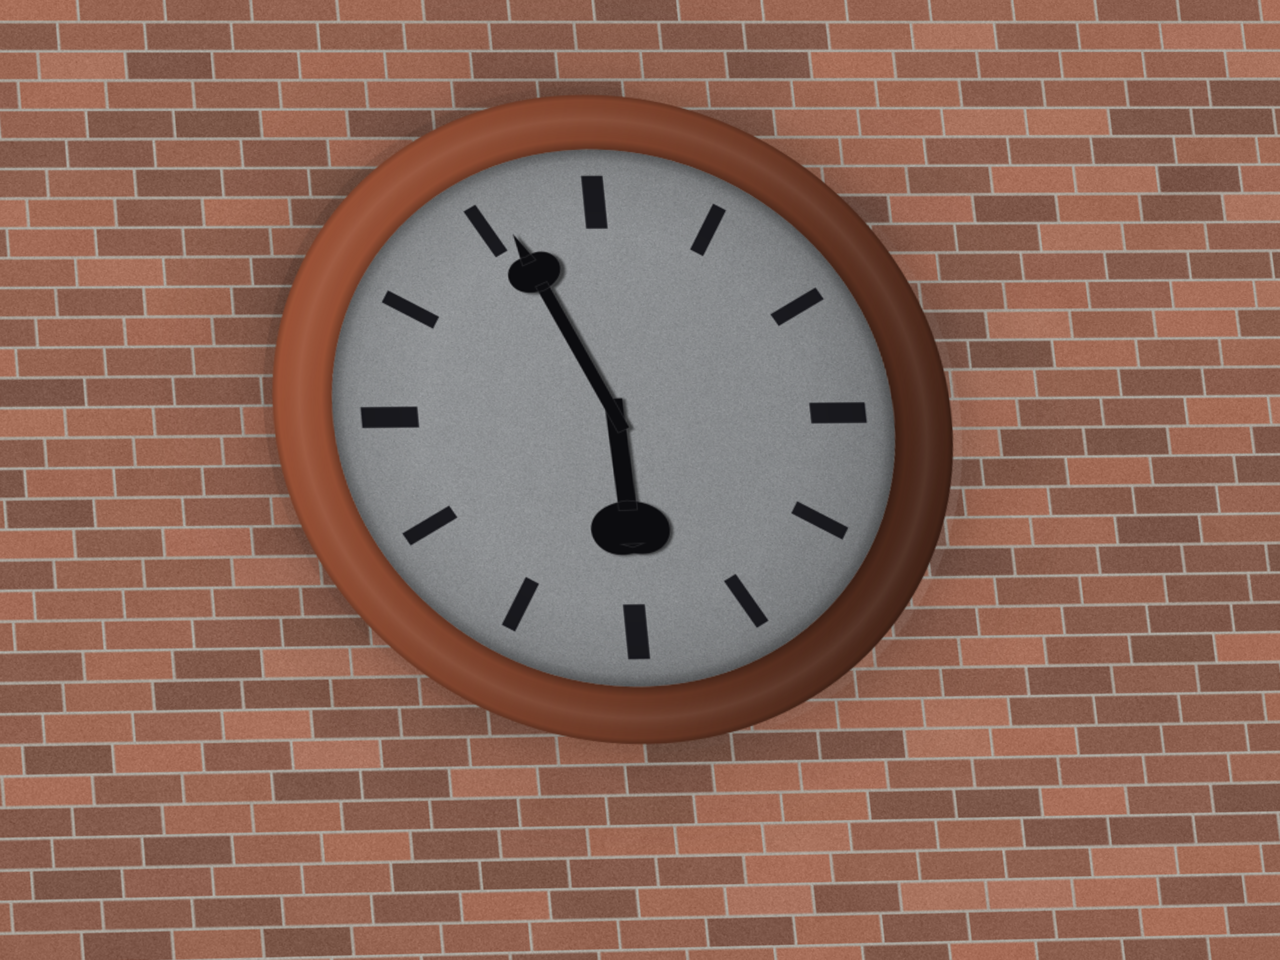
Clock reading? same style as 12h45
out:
5h56
